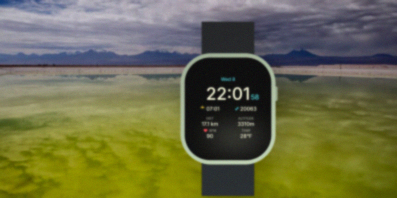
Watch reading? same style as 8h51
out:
22h01
